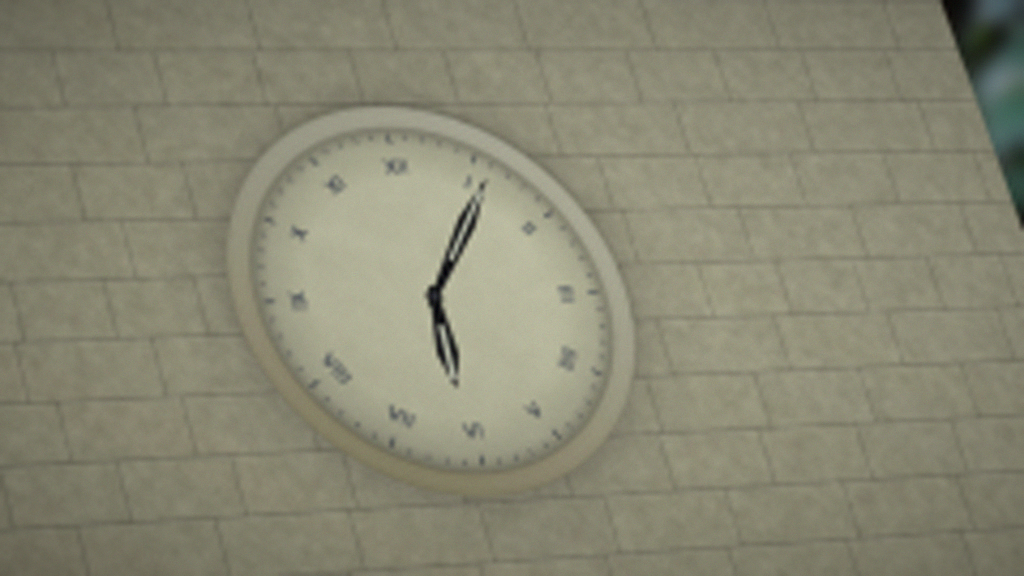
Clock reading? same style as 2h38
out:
6h06
